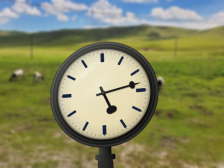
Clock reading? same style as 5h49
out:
5h13
